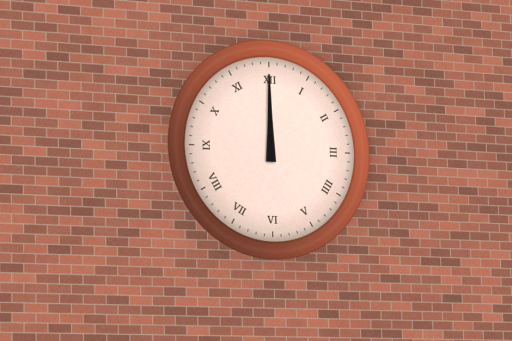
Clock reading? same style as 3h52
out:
12h00
